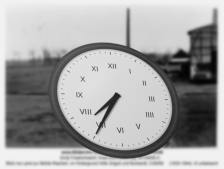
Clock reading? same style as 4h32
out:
7h35
